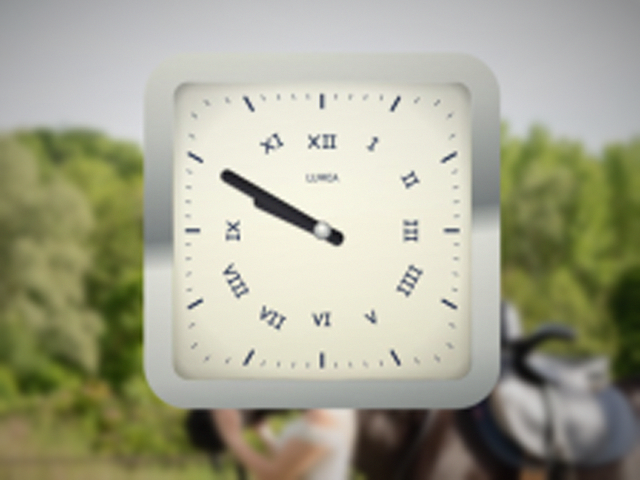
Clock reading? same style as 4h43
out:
9h50
